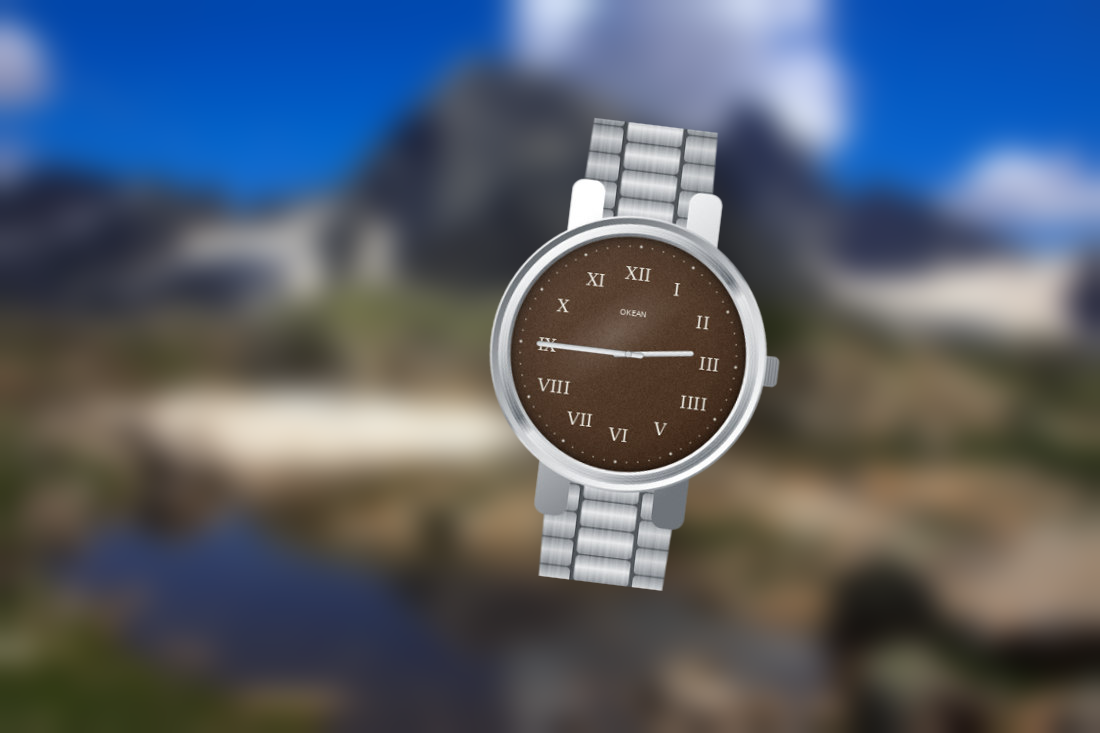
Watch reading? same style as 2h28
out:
2h45
